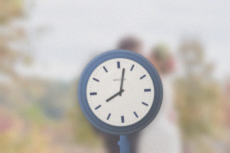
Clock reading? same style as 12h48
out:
8h02
